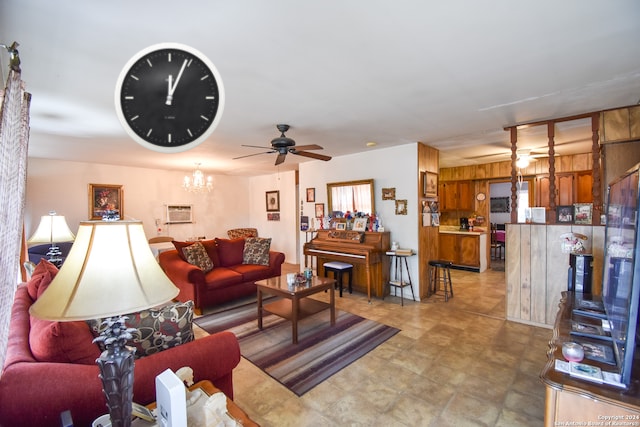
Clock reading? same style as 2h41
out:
12h04
